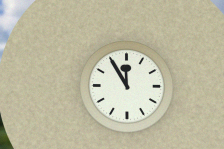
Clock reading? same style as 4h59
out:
11h55
